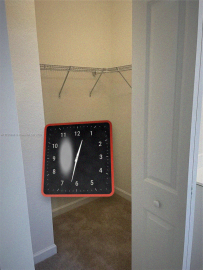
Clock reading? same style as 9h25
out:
12h32
